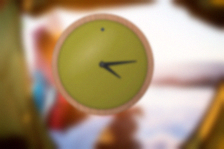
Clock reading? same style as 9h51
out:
4h14
